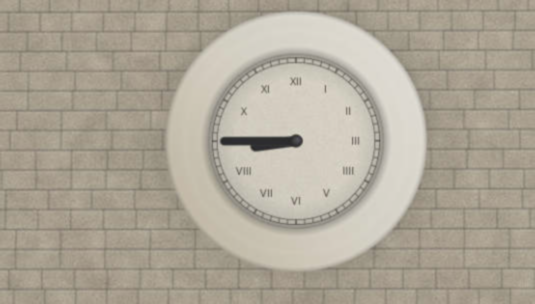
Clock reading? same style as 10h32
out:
8h45
